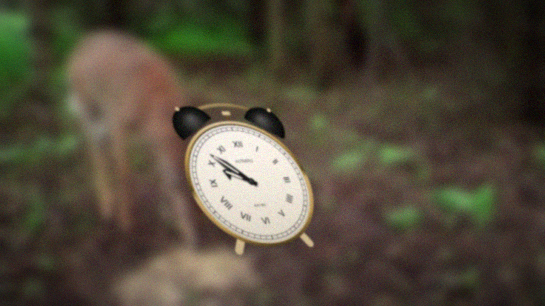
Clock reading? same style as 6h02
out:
9h52
